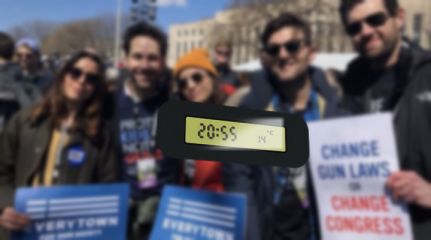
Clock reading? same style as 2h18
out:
20h55
